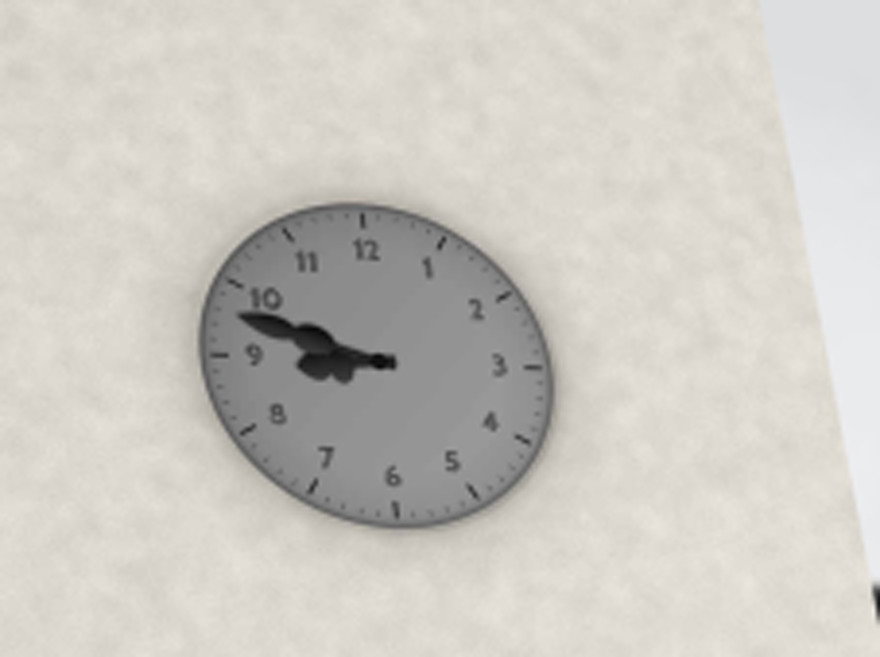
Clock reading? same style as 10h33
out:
8h48
